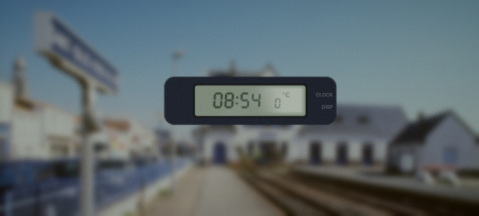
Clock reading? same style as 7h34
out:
8h54
